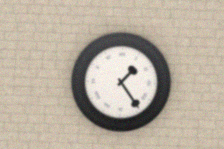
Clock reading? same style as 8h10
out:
1h24
